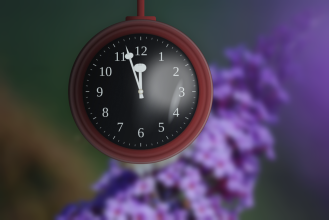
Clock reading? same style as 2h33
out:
11h57
